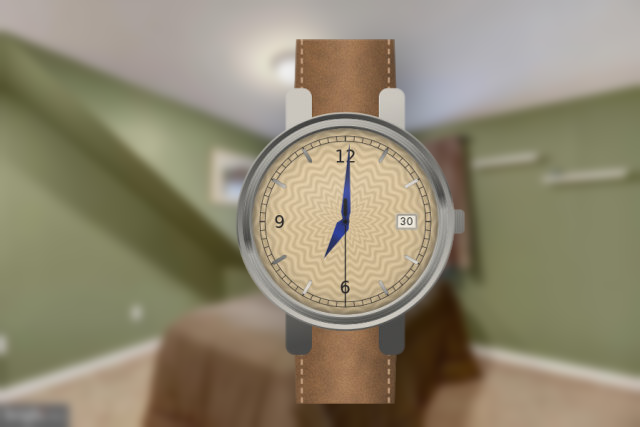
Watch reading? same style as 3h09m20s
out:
7h00m30s
